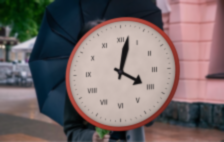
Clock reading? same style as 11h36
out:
4h02
